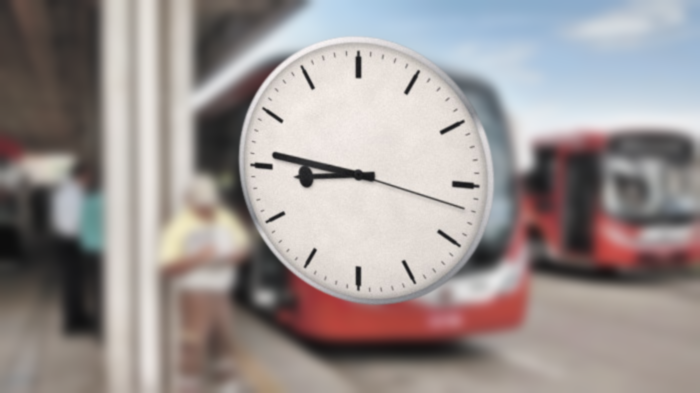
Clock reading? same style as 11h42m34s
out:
8h46m17s
